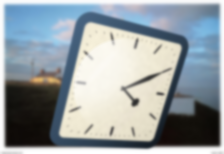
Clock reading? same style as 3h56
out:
4h10
